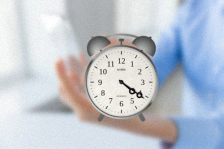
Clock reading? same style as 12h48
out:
4h21
